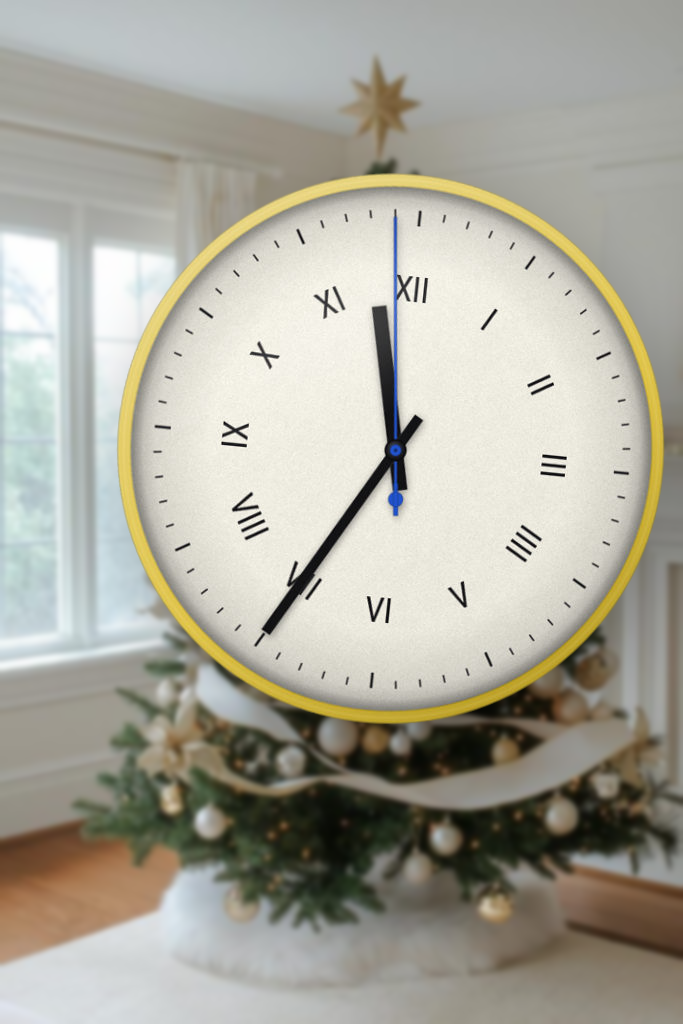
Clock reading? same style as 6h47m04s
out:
11h34m59s
